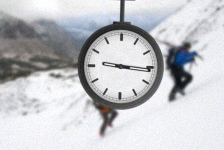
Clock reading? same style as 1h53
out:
9h16
